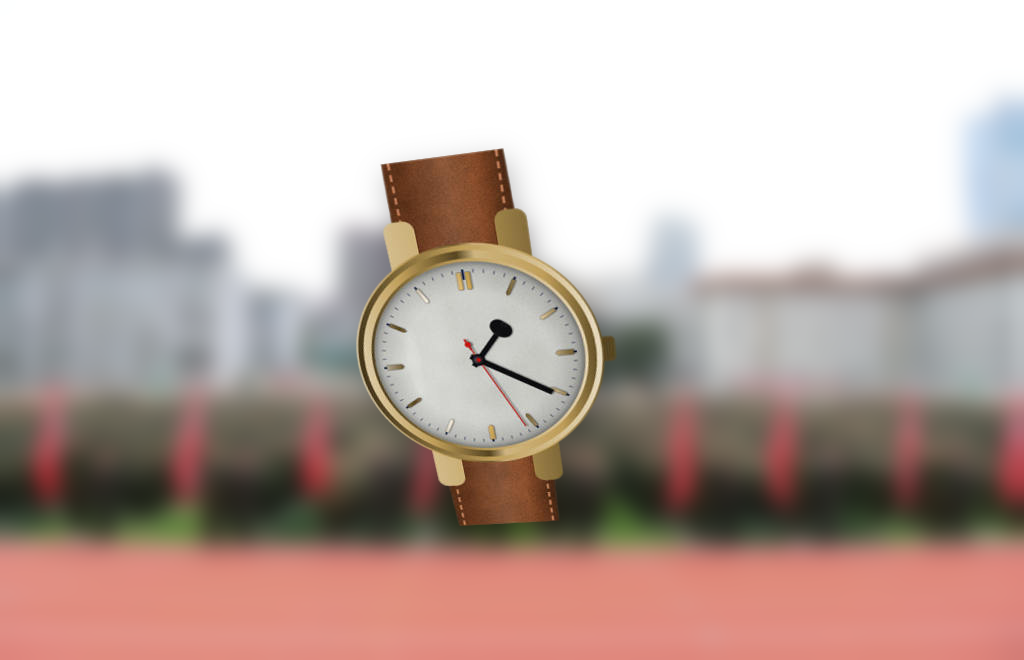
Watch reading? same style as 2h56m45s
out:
1h20m26s
